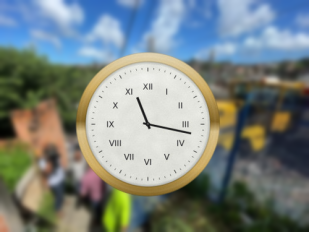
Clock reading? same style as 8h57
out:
11h17
